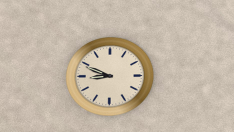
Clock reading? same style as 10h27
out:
8h49
